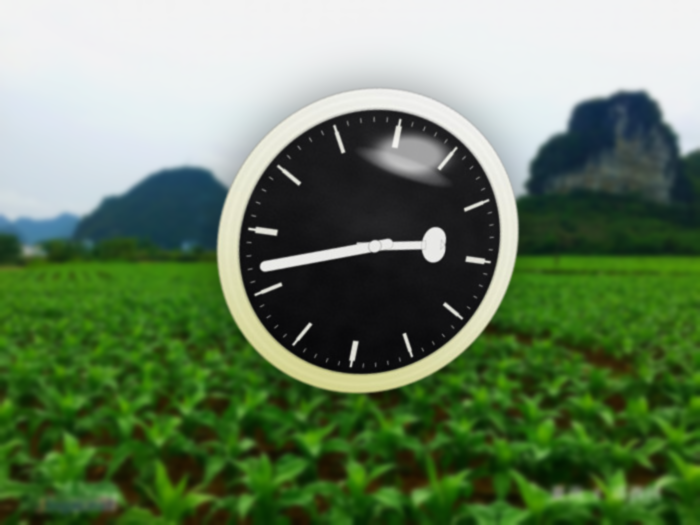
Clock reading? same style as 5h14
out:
2h42
